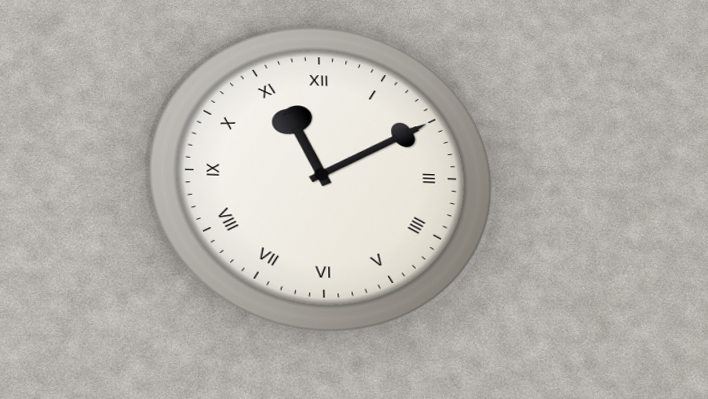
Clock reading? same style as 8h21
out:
11h10
